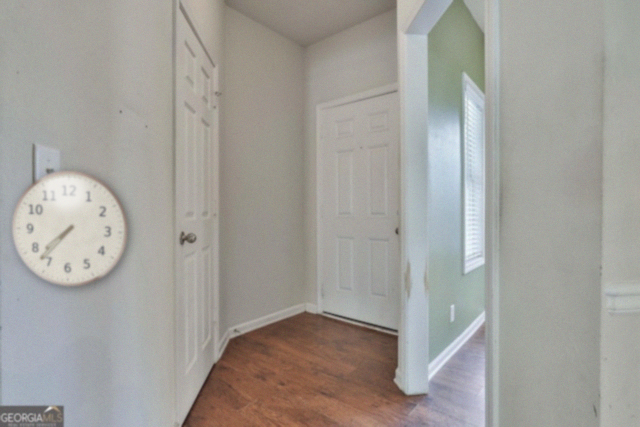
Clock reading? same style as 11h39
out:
7h37
